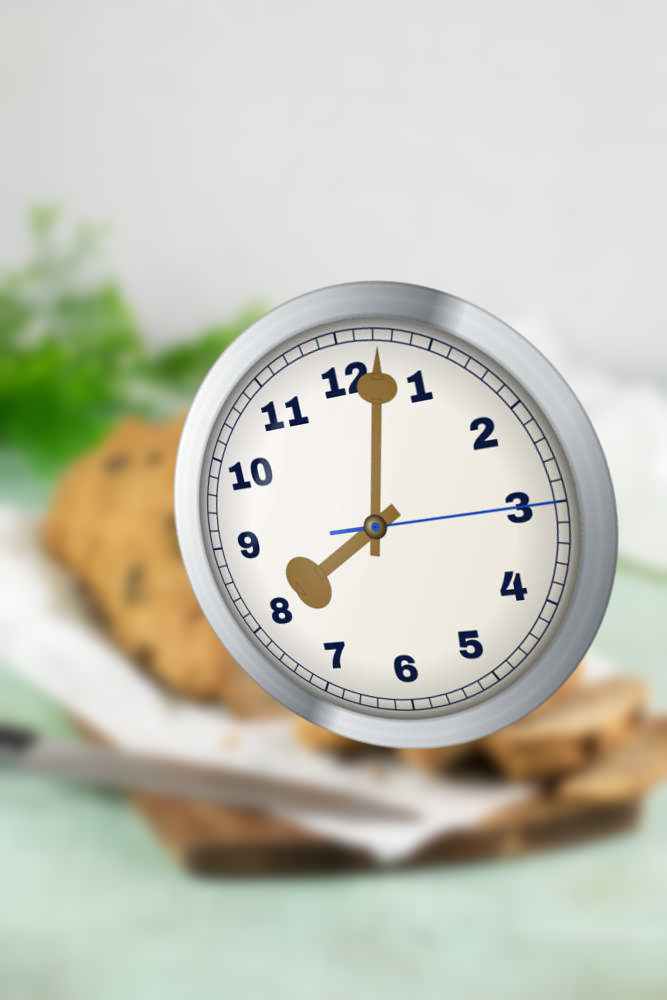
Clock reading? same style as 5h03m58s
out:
8h02m15s
